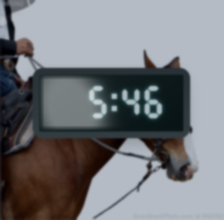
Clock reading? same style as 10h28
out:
5h46
